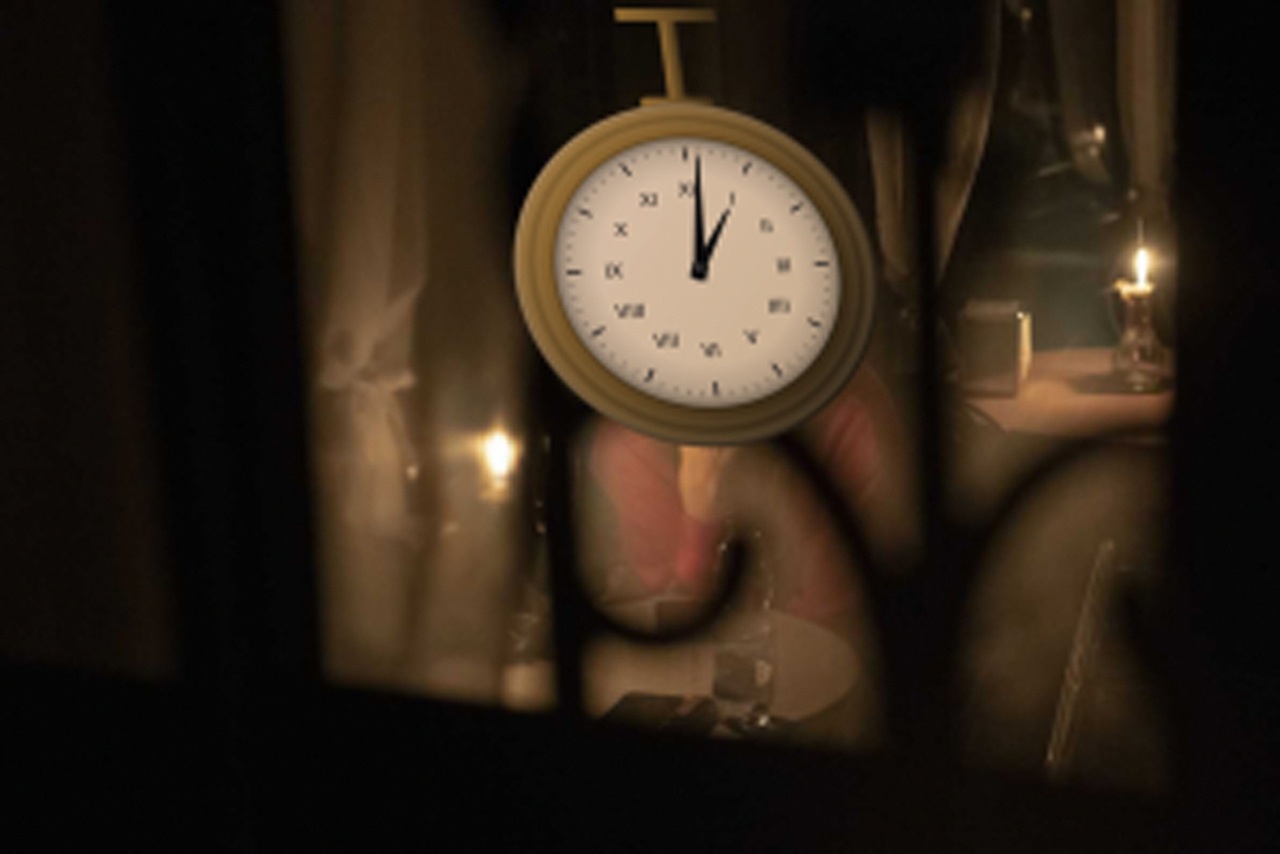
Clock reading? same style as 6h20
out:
1h01
